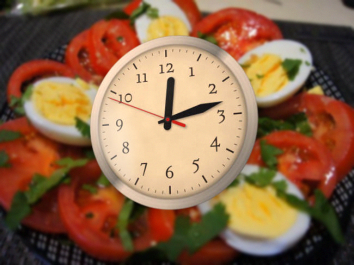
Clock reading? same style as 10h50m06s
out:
12h12m49s
